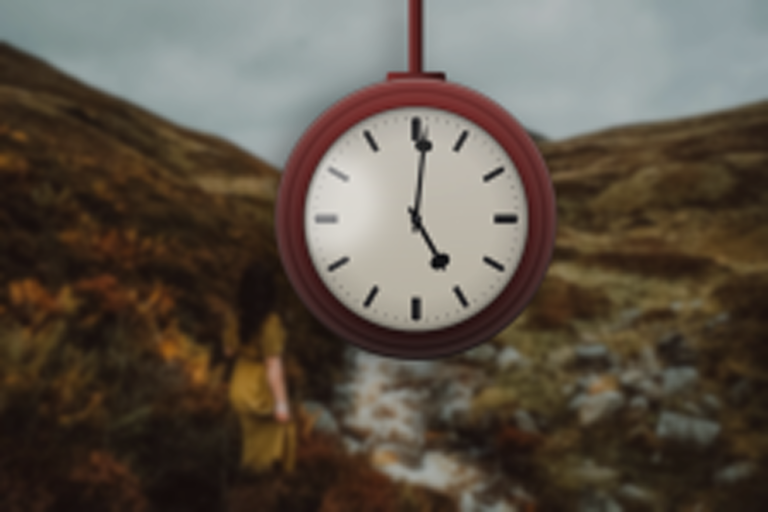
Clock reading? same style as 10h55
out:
5h01
